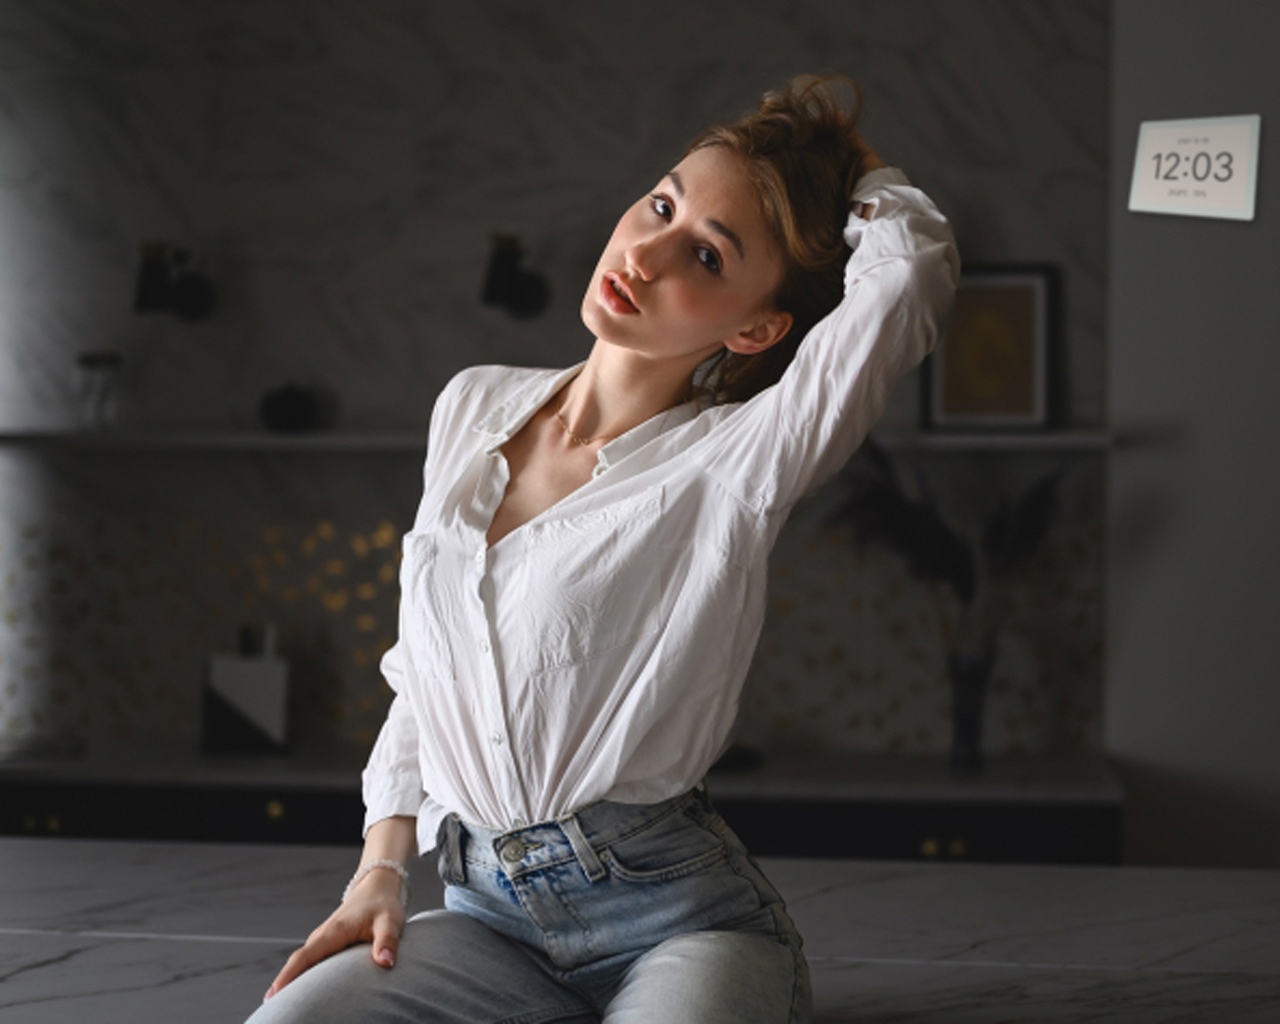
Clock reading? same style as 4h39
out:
12h03
